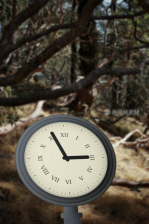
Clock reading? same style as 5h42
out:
2h56
